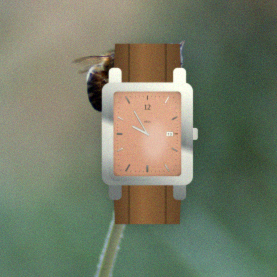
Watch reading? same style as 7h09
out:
9h55
